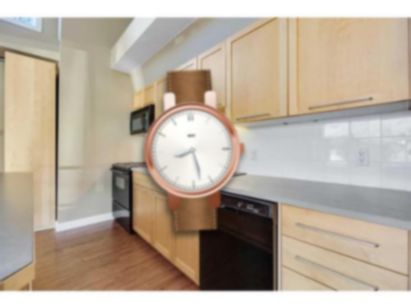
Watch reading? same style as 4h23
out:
8h28
